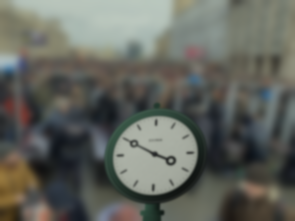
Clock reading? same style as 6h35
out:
3h50
